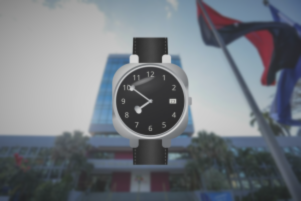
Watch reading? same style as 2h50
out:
7h51
